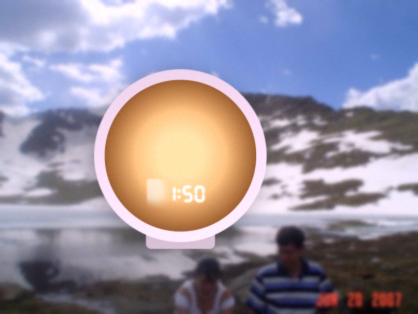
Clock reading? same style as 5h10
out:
1h50
